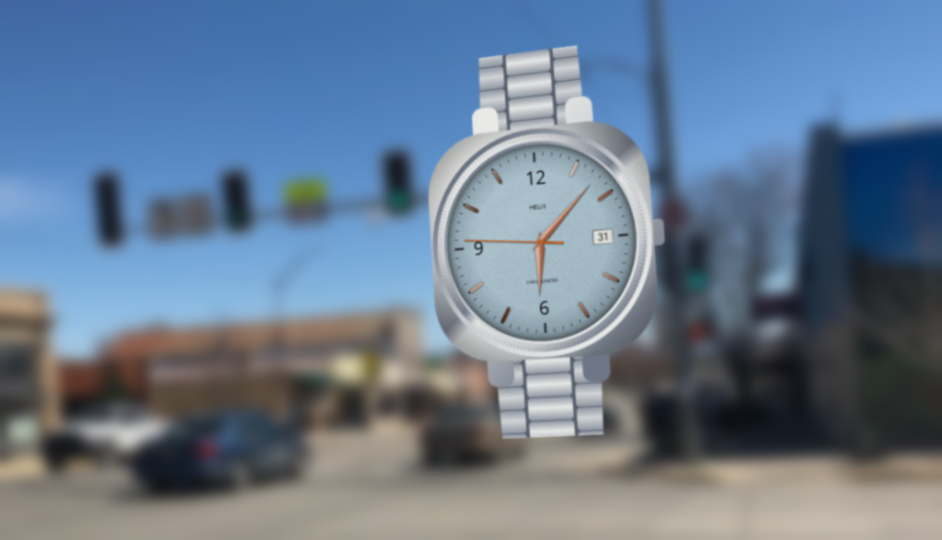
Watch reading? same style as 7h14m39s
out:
6h07m46s
